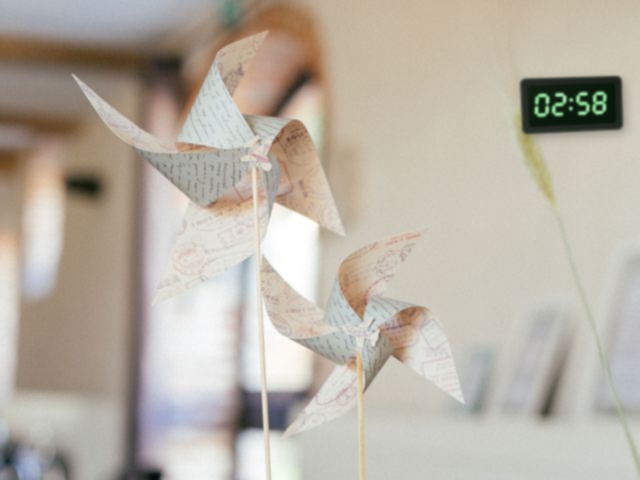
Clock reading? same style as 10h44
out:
2h58
